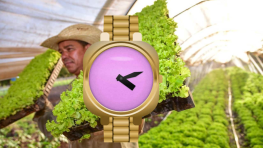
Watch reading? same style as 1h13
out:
4h12
